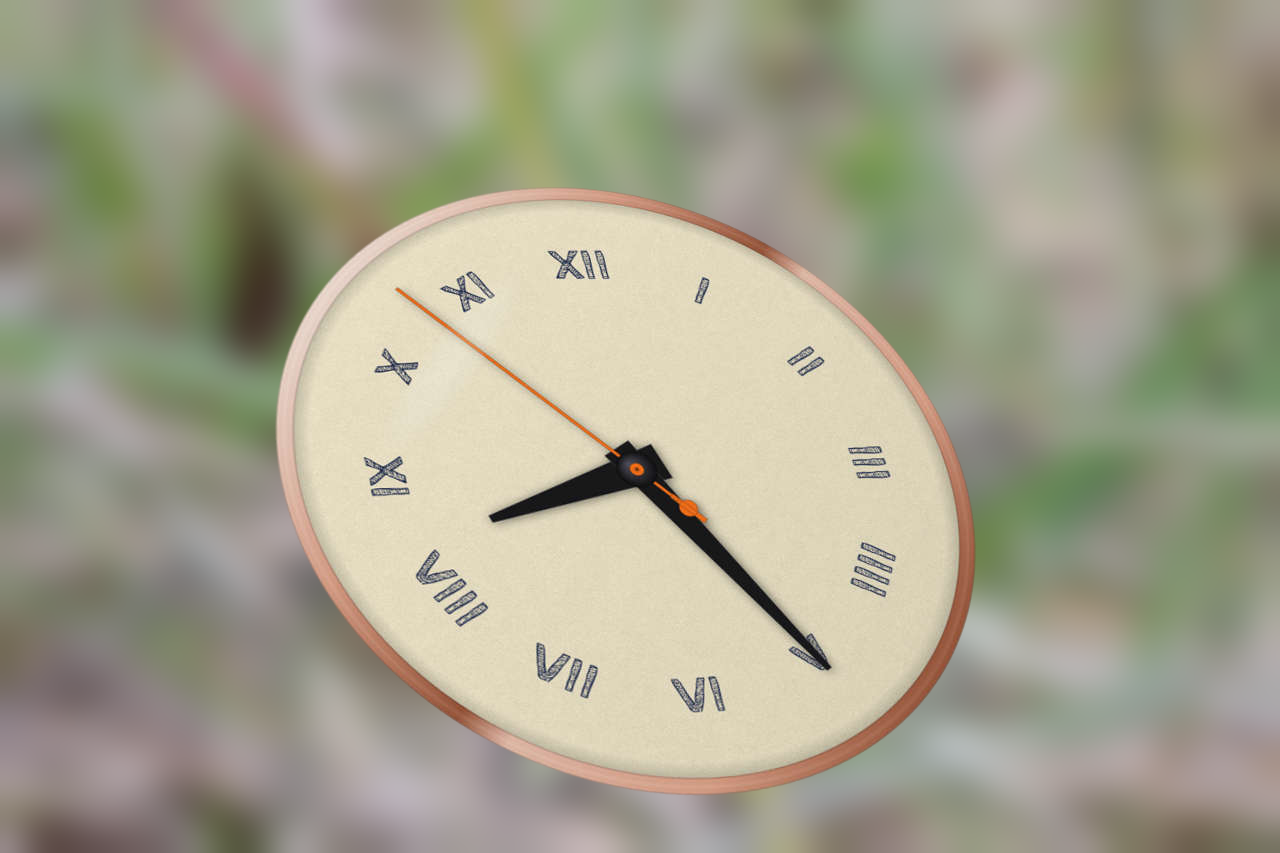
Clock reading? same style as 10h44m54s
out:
8h24m53s
